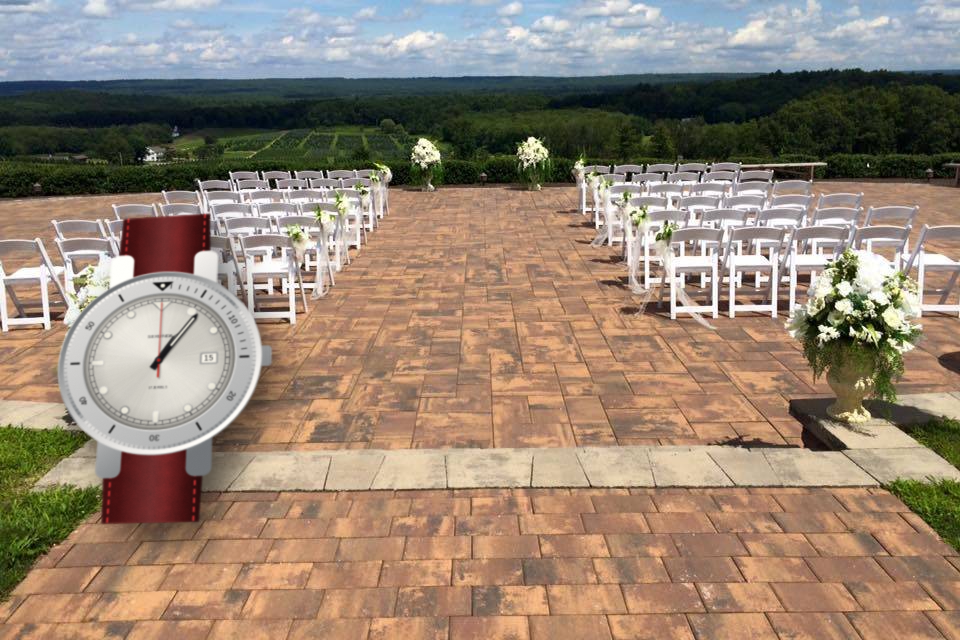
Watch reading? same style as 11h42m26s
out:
1h06m00s
